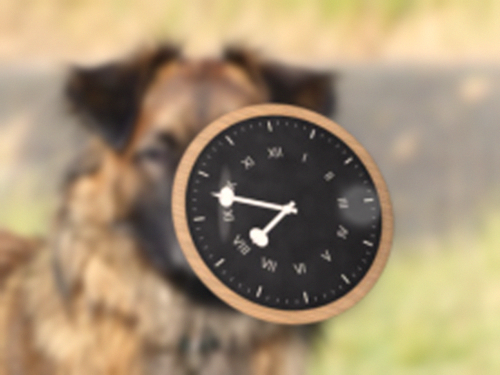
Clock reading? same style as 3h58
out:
7h48
